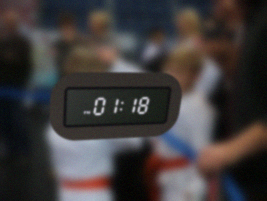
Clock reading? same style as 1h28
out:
1h18
